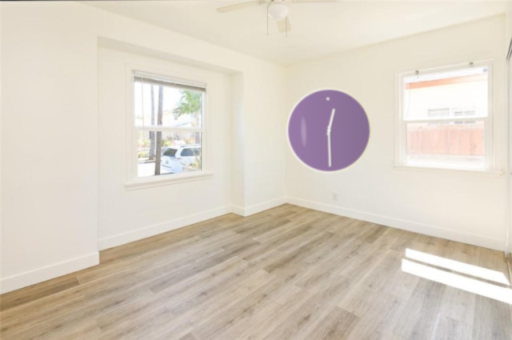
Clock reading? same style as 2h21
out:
12h30
